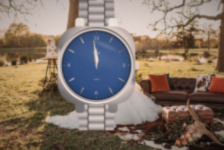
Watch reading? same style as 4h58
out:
11h59
